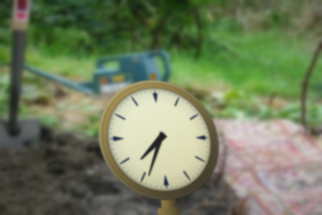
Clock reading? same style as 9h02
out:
7h34
